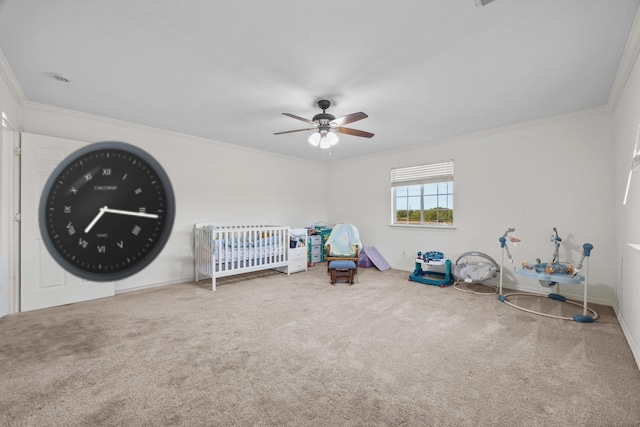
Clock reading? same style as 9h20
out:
7h16
